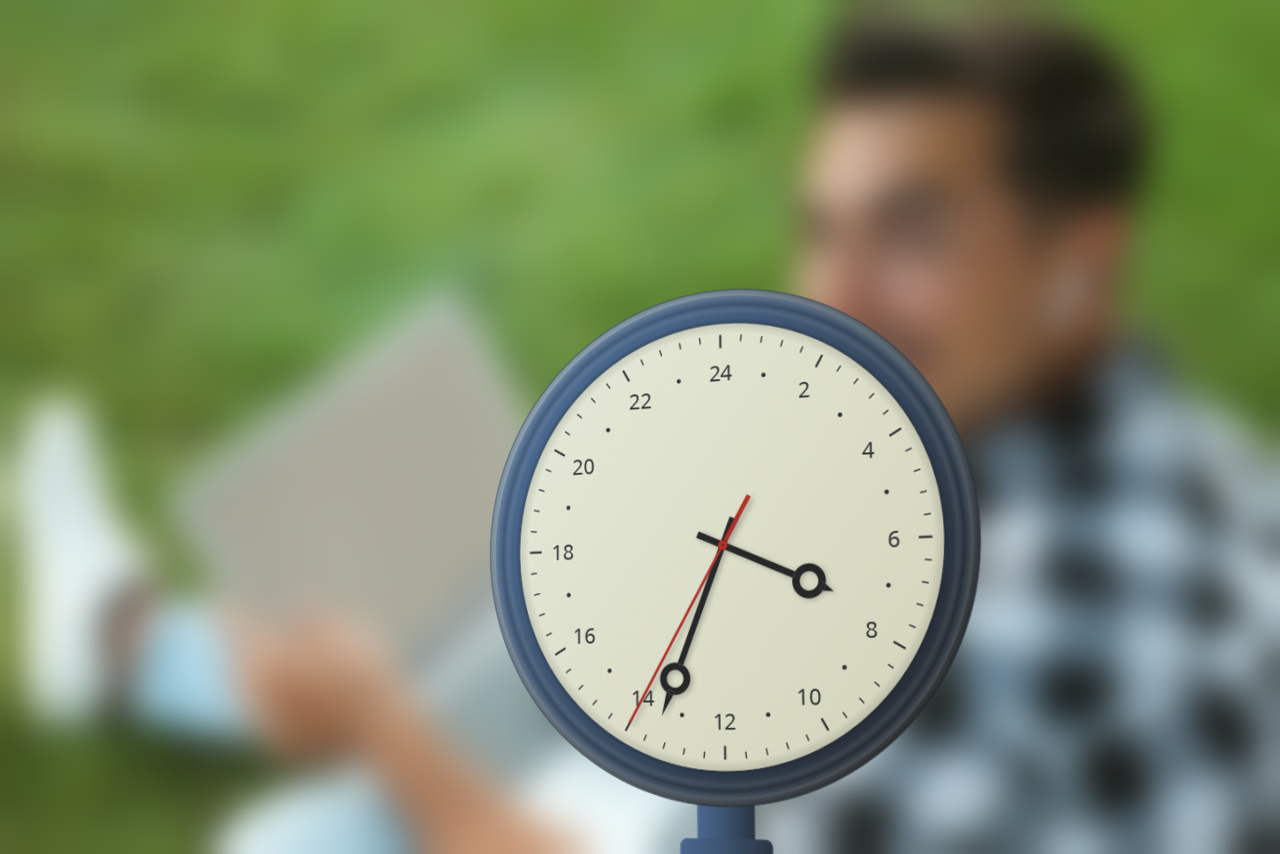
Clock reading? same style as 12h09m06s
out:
7h33m35s
